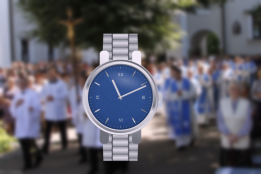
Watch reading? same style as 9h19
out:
11h11
